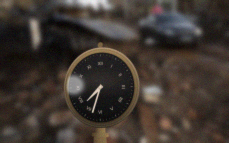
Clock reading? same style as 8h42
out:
7h33
